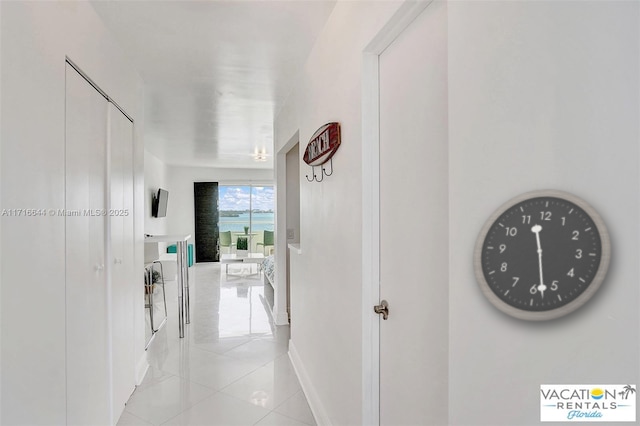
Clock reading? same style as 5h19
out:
11h28
